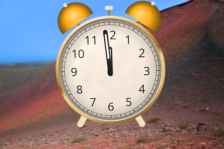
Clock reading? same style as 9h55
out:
11h59
